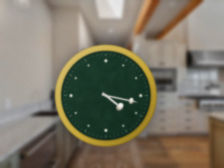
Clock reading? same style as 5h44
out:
4h17
